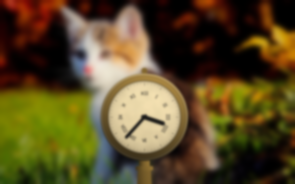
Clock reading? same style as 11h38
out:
3h37
